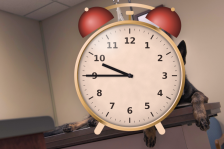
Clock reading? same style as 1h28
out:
9h45
